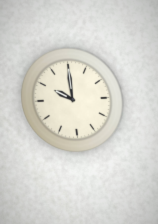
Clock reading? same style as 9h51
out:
10h00
